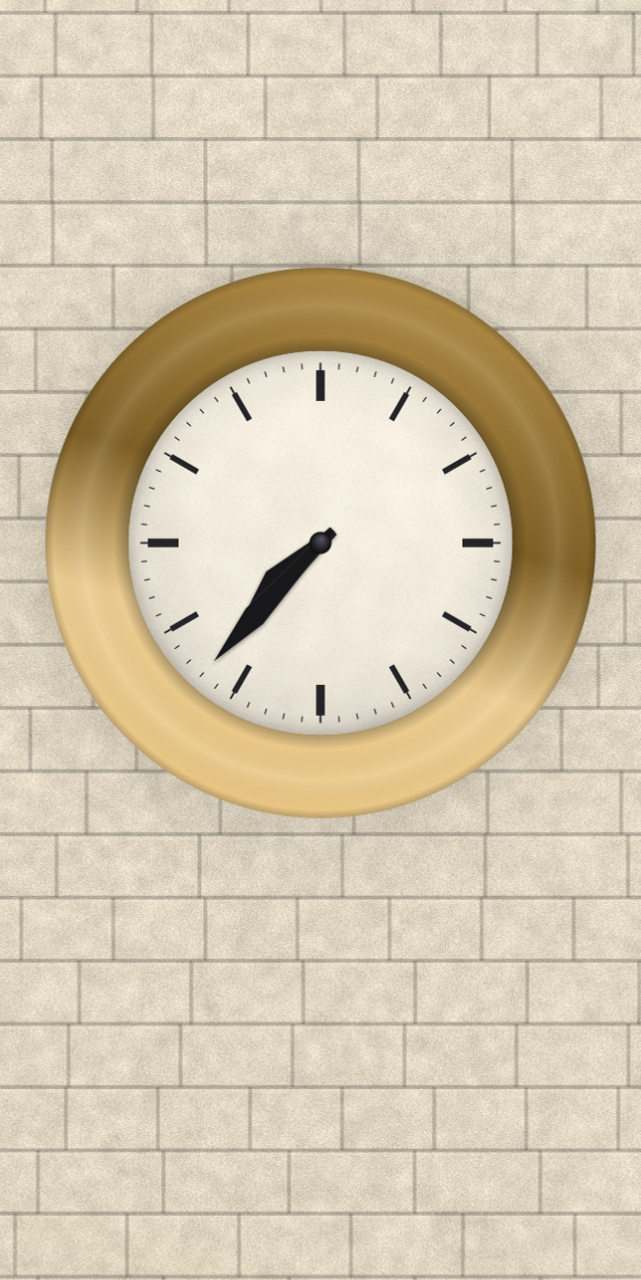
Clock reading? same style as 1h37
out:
7h37
